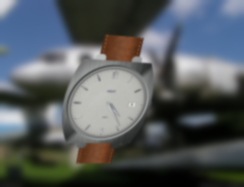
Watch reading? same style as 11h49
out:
4h24
